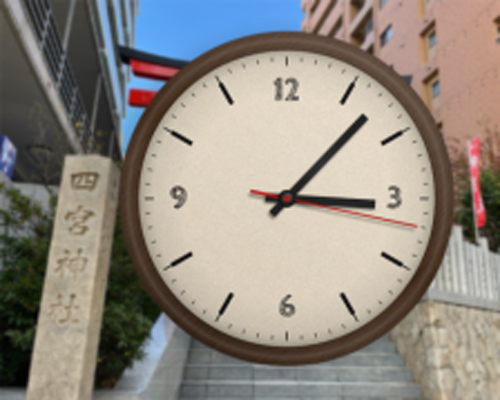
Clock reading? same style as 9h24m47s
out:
3h07m17s
